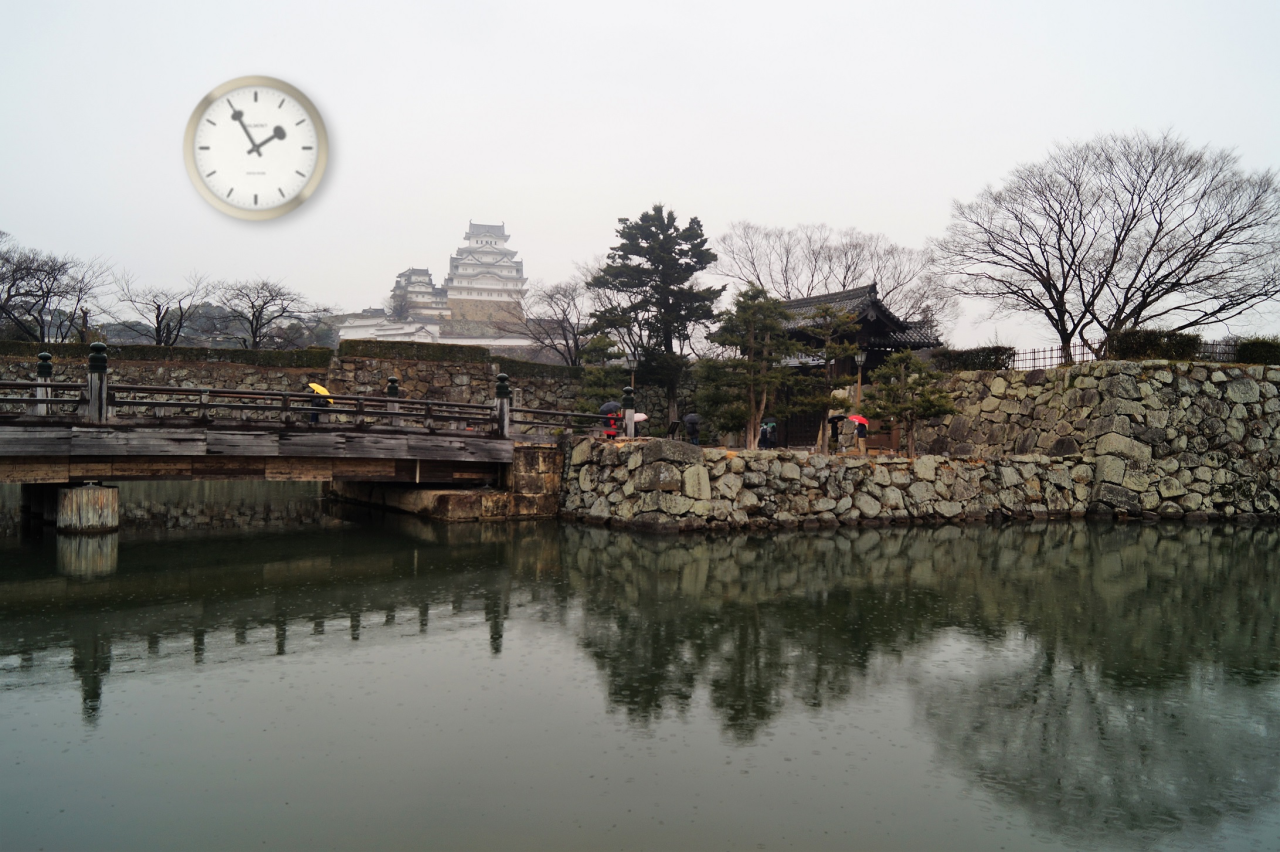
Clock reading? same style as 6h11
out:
1h55
